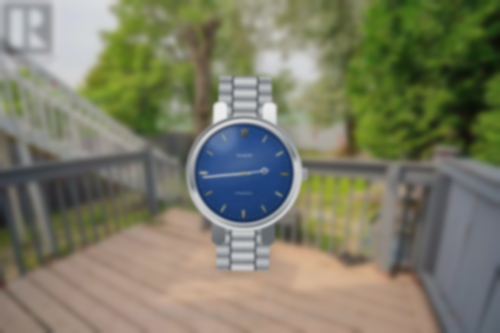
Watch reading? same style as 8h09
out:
2h44
